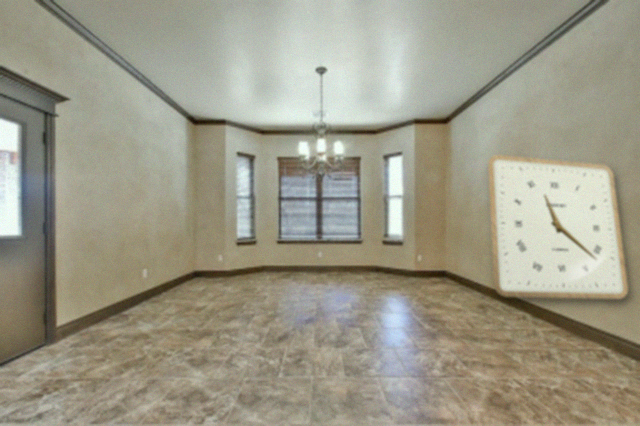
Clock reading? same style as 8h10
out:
11h22
